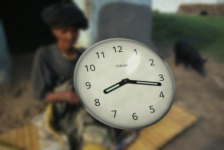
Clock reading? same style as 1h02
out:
8h17
